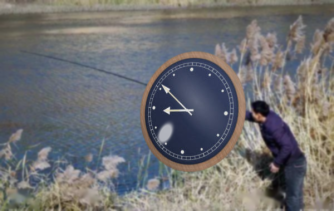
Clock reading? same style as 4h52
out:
8h51
